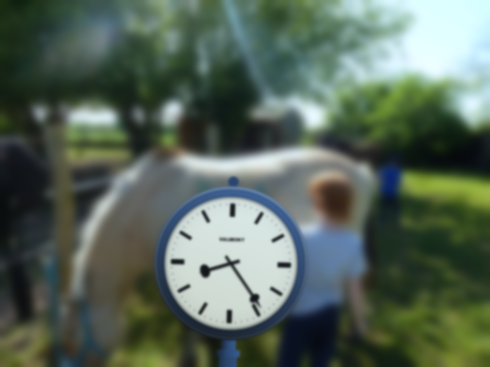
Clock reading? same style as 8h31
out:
8h24
